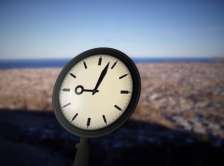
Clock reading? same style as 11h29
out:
9h03
